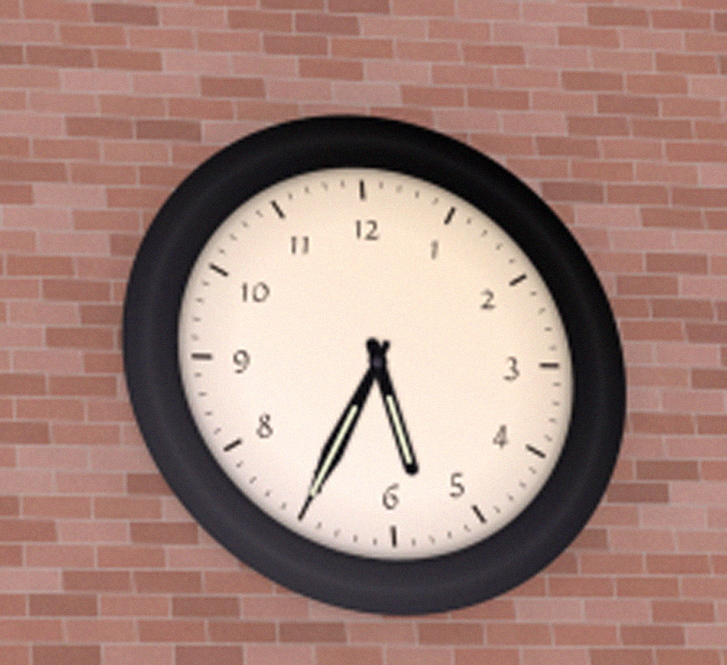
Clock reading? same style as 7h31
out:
5h35
